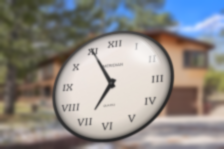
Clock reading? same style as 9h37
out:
6h55
